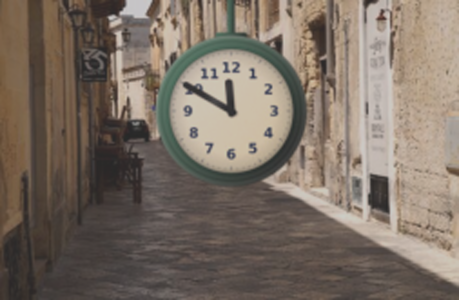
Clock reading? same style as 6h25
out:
11h50
